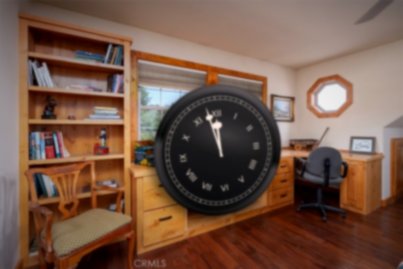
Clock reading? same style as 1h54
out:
11h58
